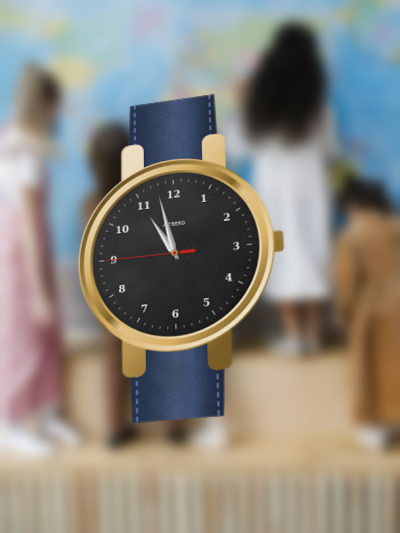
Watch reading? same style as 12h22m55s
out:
10h57m45s
